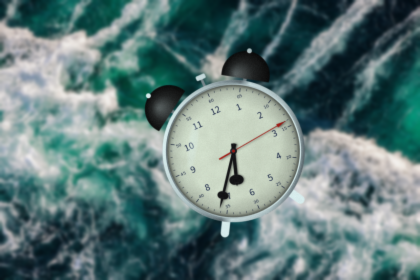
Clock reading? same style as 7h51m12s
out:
6h36m14s
